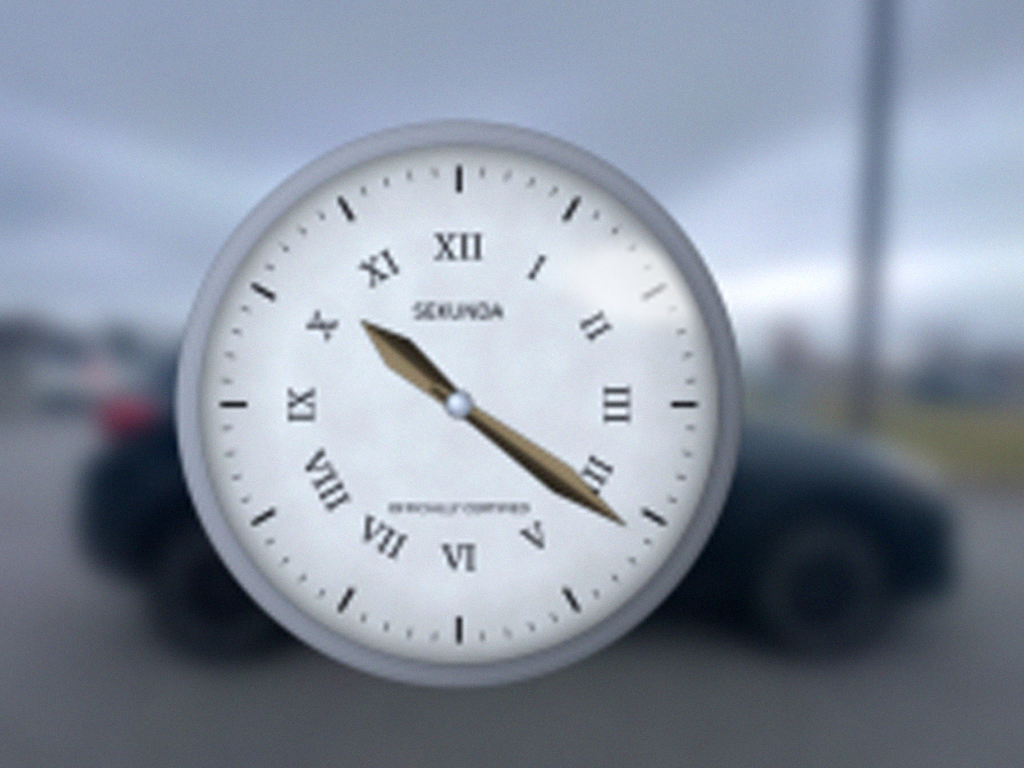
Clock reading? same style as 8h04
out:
10h21
